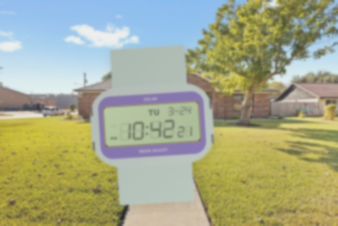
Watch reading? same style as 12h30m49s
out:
10h42m21s
